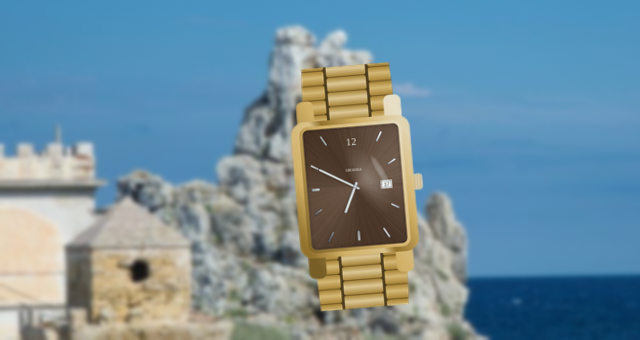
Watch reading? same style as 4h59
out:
6h50
